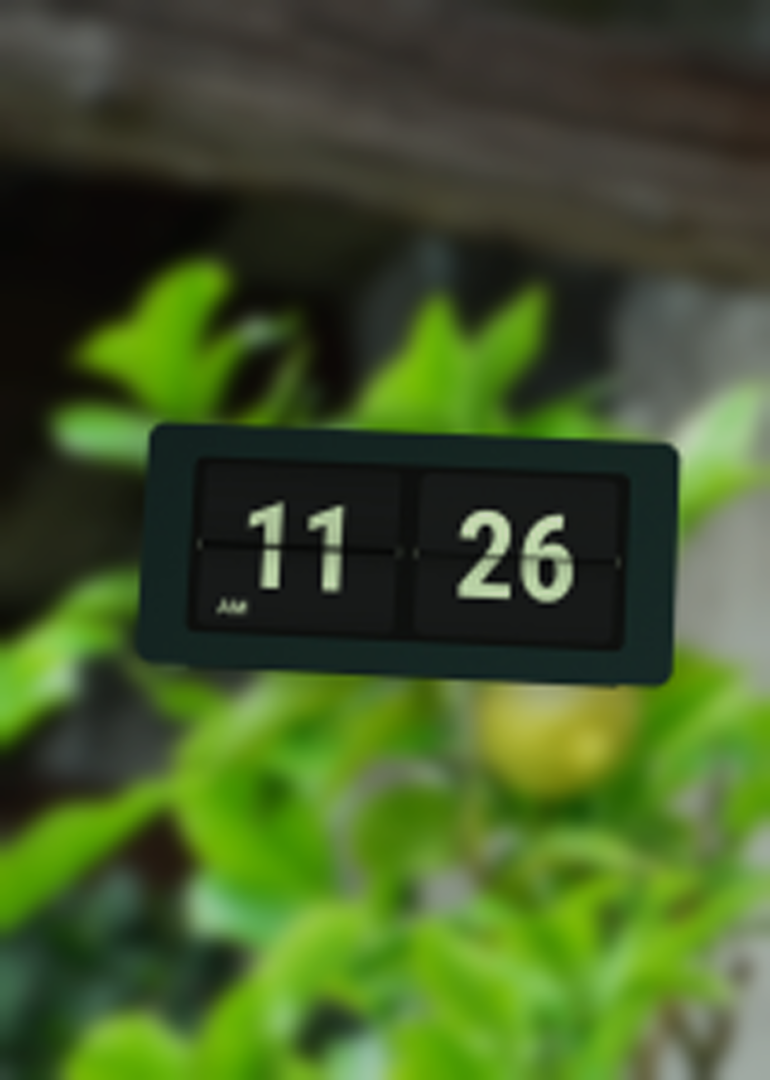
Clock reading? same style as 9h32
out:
11h26
